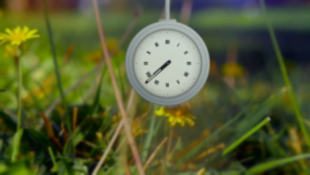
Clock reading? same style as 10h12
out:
7h38
